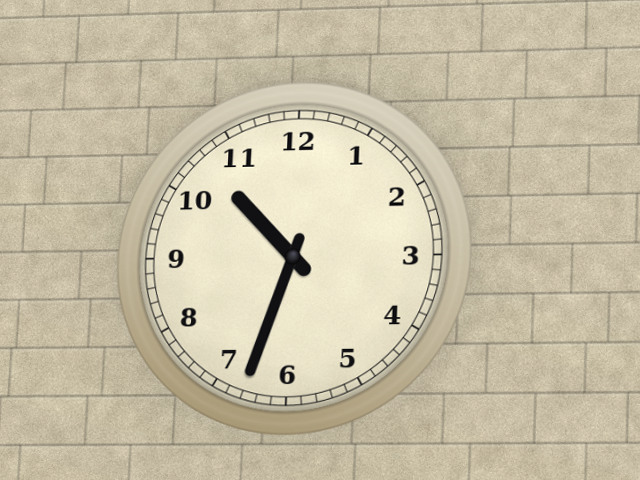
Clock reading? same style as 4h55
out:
10h33
